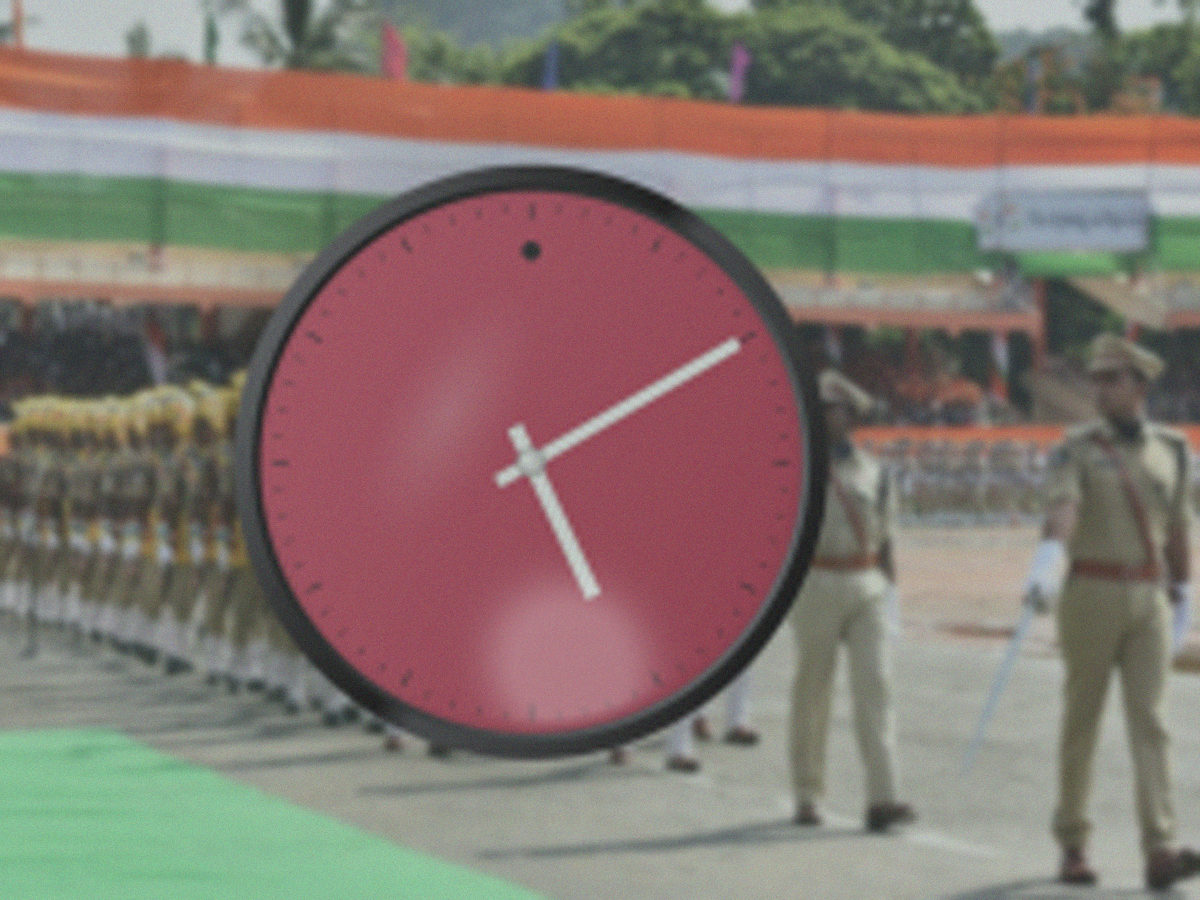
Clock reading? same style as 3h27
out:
5h10
